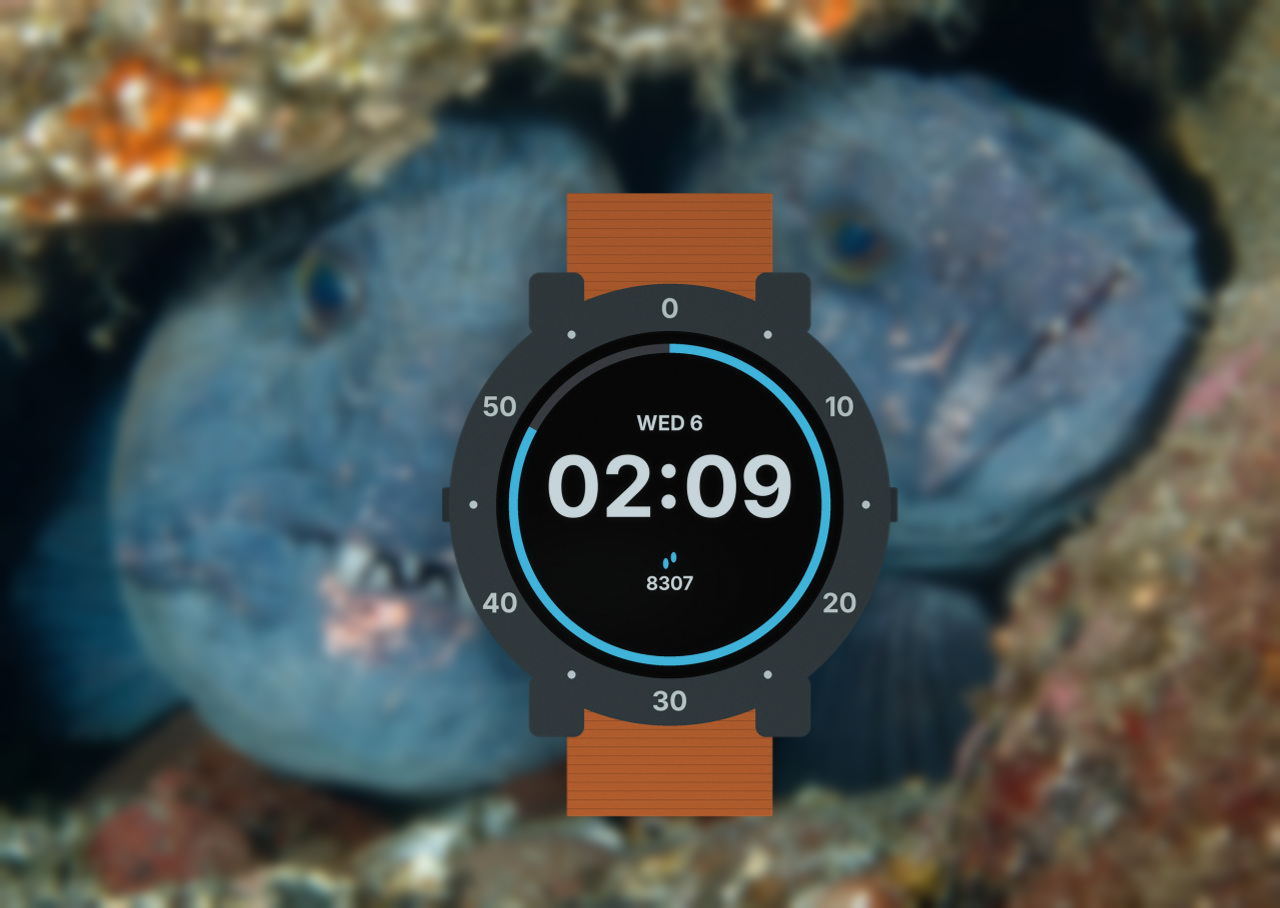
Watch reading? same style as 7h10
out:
2h09
